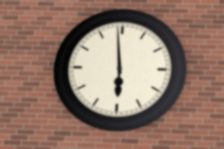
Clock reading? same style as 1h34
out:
5h59
